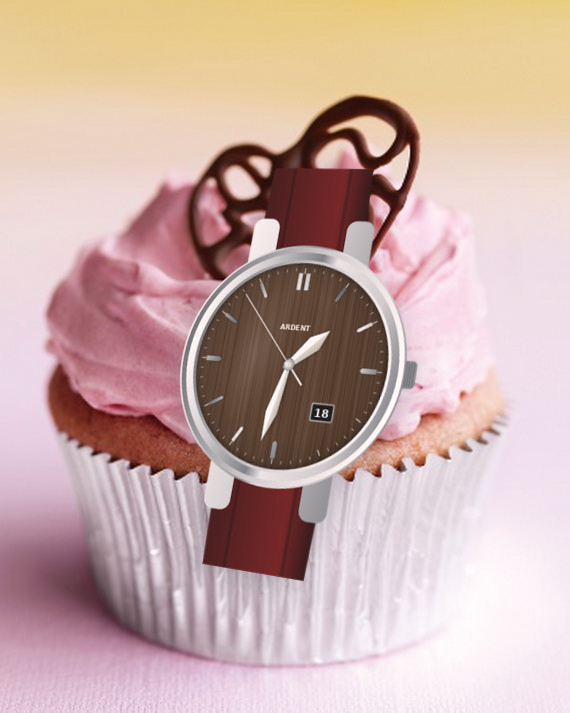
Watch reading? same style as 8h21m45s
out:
1h31m53s
